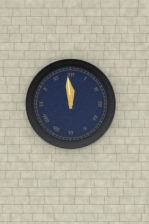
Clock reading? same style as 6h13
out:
11h59
